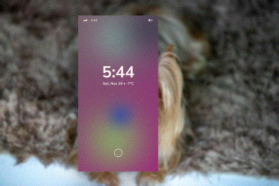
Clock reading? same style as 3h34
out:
5h44
